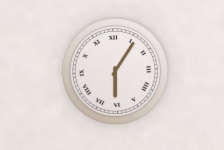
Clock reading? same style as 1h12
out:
6h06
